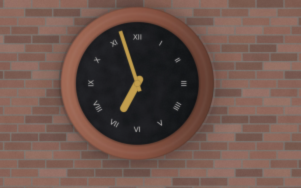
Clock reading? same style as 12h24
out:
6h57
